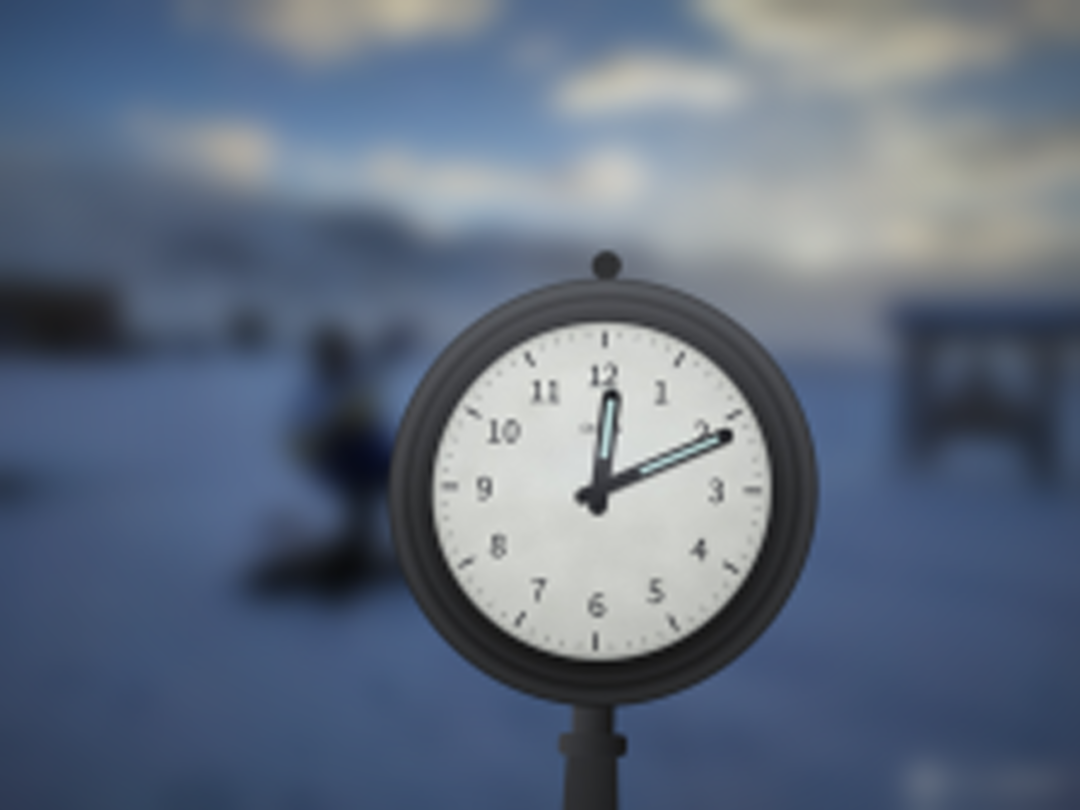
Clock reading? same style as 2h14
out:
12h11
